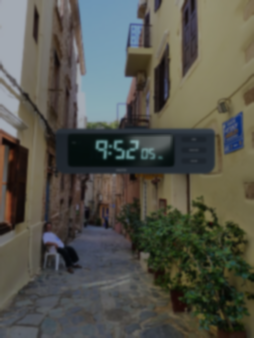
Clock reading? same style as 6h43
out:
9h52
